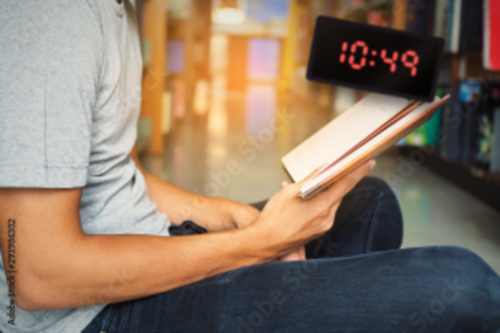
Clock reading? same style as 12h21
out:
10h49
